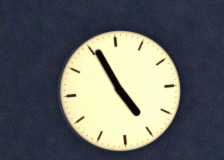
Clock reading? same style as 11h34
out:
4h56
